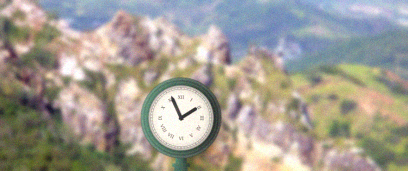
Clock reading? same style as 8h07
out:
1h56
